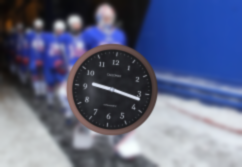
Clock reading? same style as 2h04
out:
9h17
